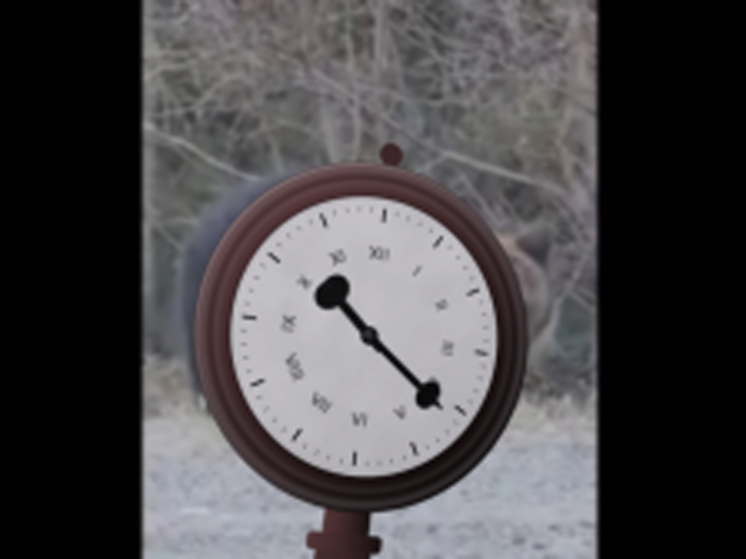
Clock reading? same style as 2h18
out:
10h21
